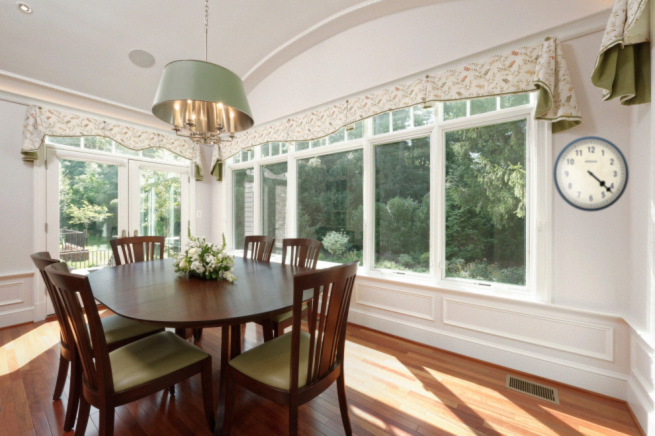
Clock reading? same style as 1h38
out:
4h22
